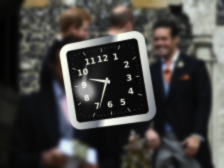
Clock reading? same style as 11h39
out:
9h34
